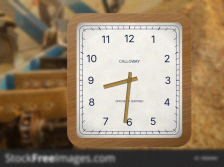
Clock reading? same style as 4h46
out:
8h31
